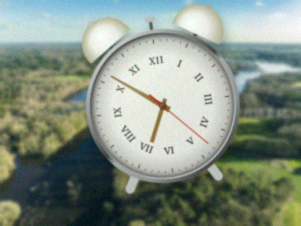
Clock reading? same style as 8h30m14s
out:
6h51m23s
